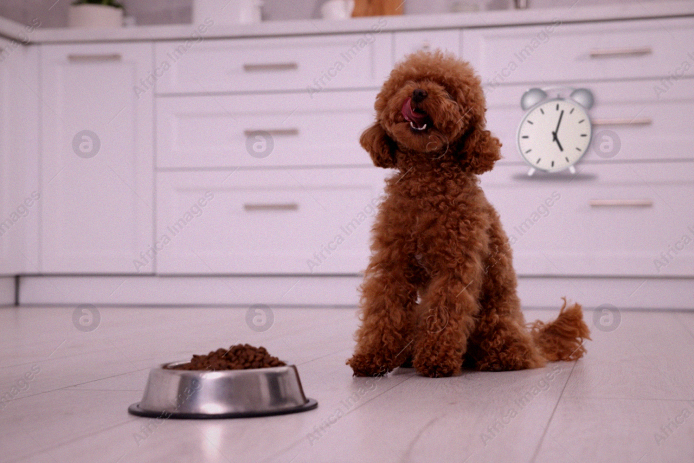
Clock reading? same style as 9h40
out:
5h02
